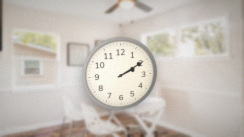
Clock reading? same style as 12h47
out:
2h10
